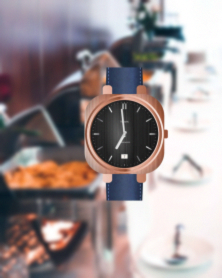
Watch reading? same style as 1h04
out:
6h59
